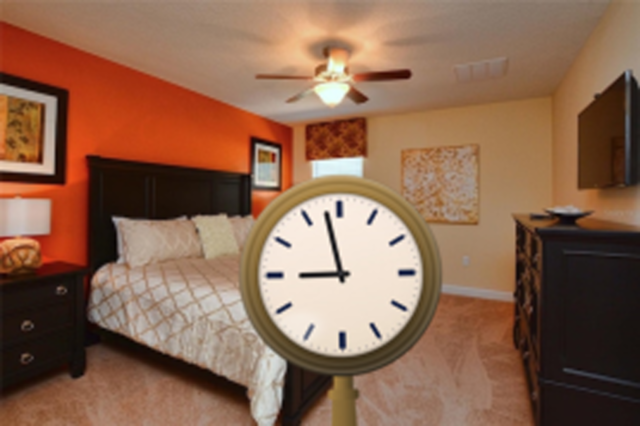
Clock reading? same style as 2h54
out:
8h58
